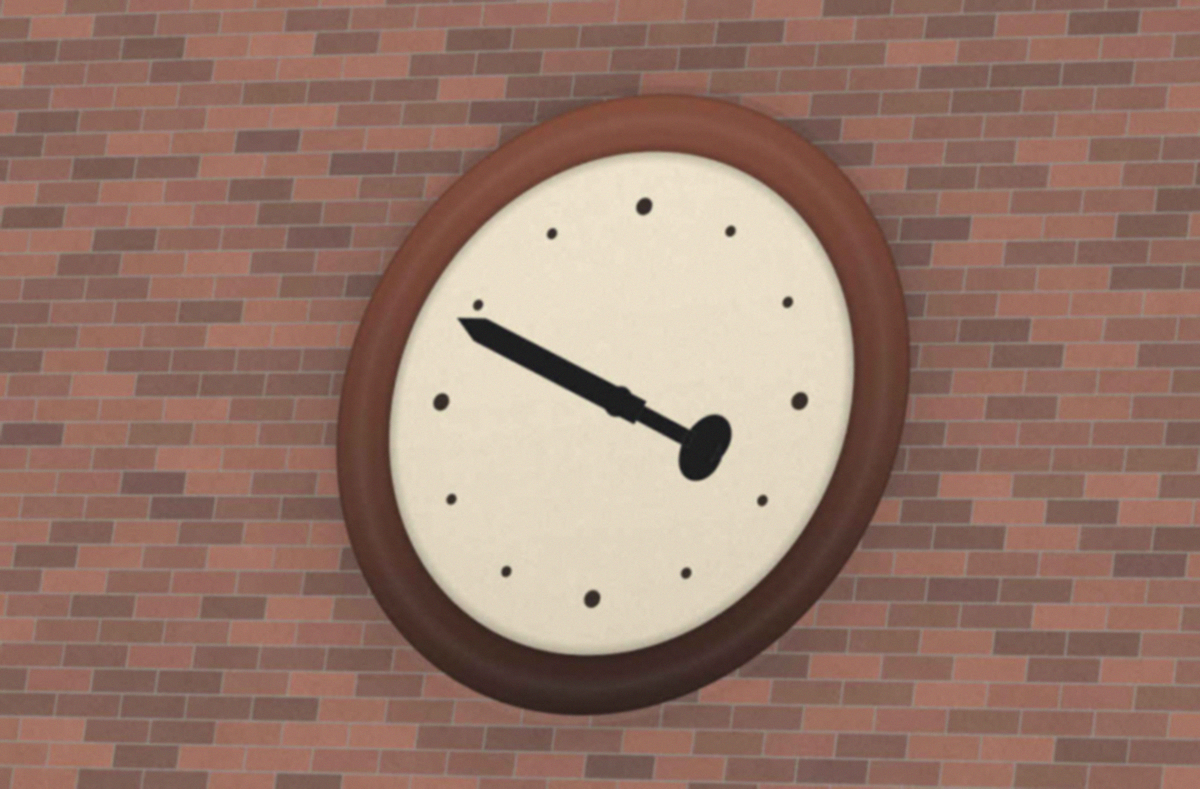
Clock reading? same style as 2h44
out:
3h49
